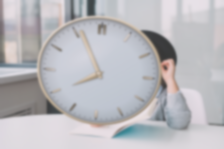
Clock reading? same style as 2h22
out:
7h56
